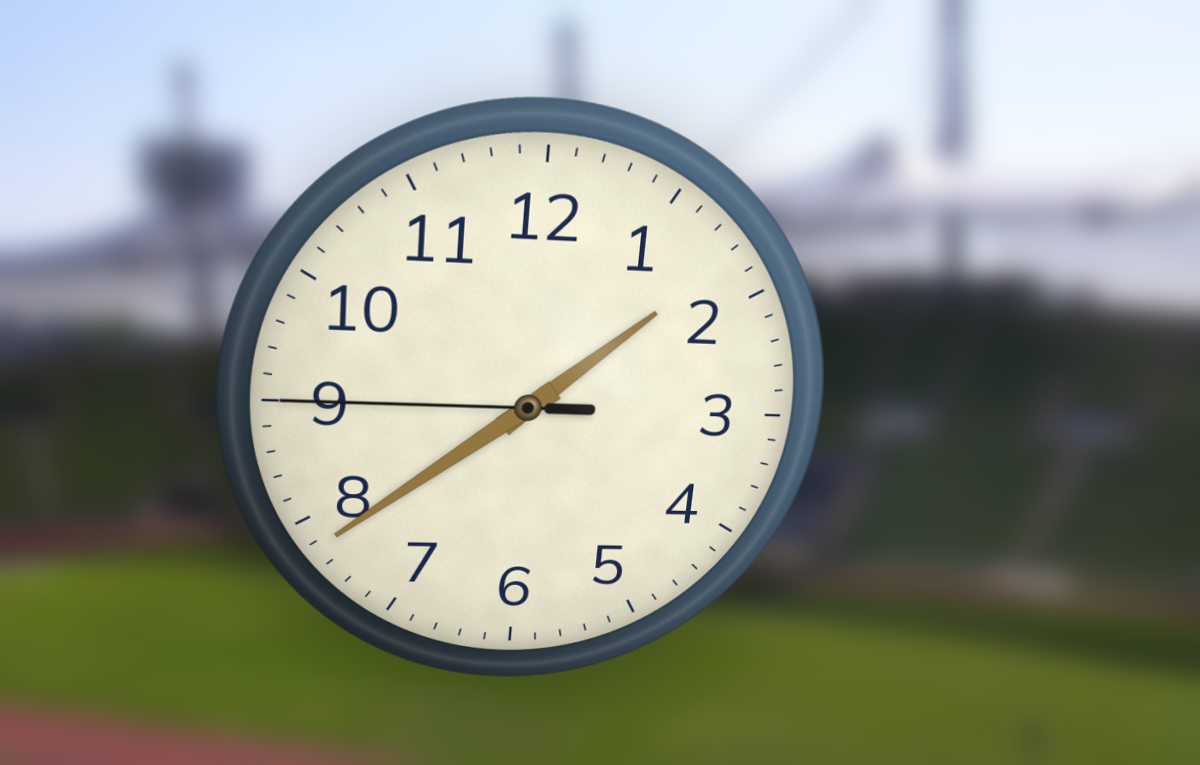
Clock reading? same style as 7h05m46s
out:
1h38m45s
